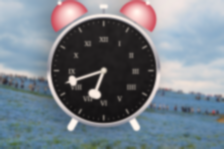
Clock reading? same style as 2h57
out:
6h42
